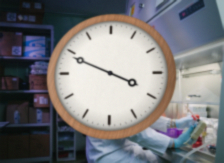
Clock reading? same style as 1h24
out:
3h49
